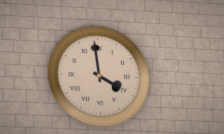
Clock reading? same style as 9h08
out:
3h59
